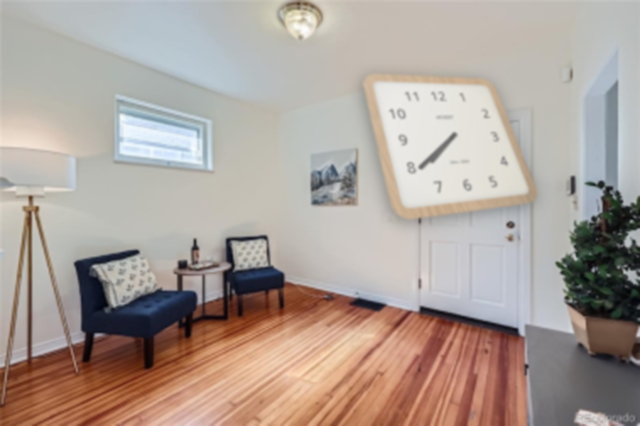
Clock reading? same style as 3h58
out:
7h39
